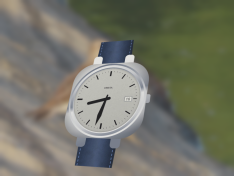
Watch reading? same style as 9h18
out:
8h32
